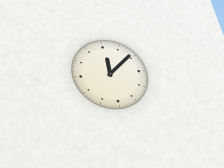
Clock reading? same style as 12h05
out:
12h09
